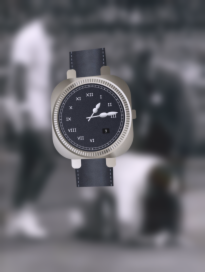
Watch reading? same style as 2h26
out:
1h14
